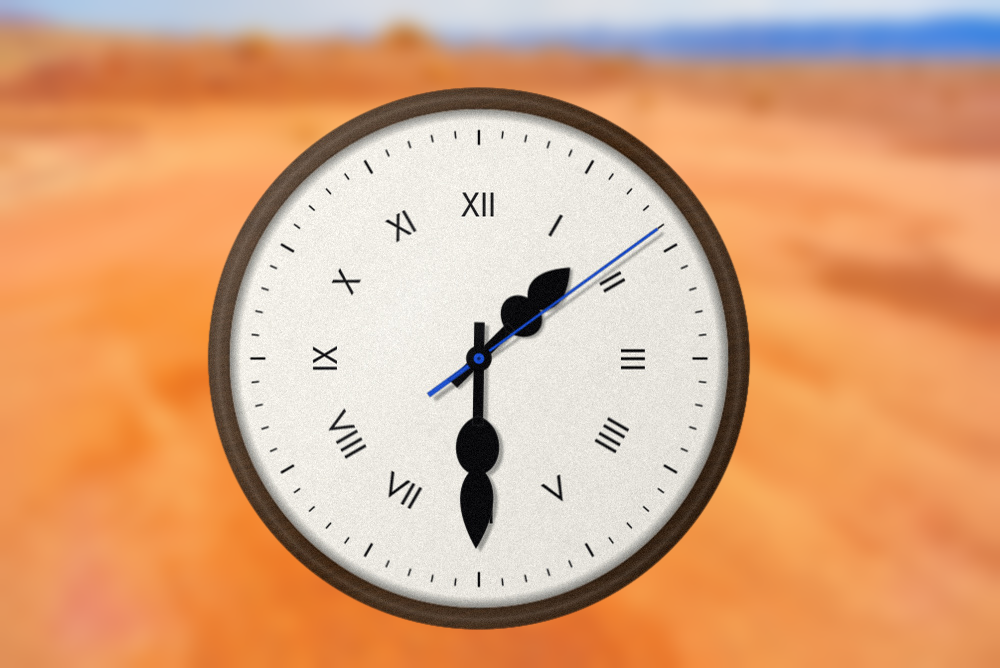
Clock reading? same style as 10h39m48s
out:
1h30m09s
